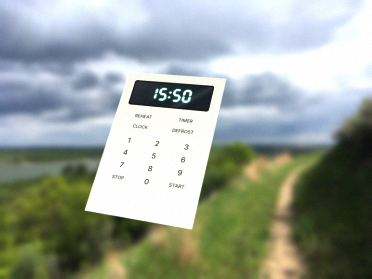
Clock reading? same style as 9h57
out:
15h50
